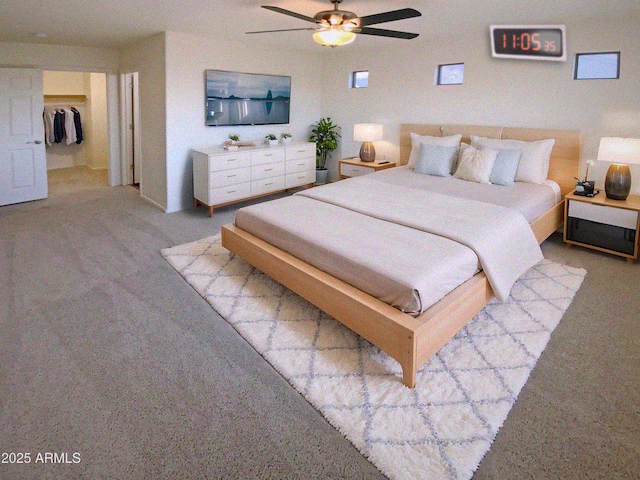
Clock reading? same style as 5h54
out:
11h05
